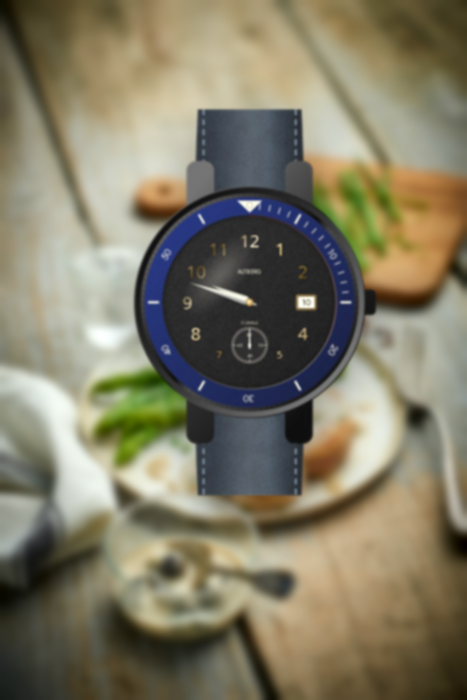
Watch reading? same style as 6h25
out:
9h48
